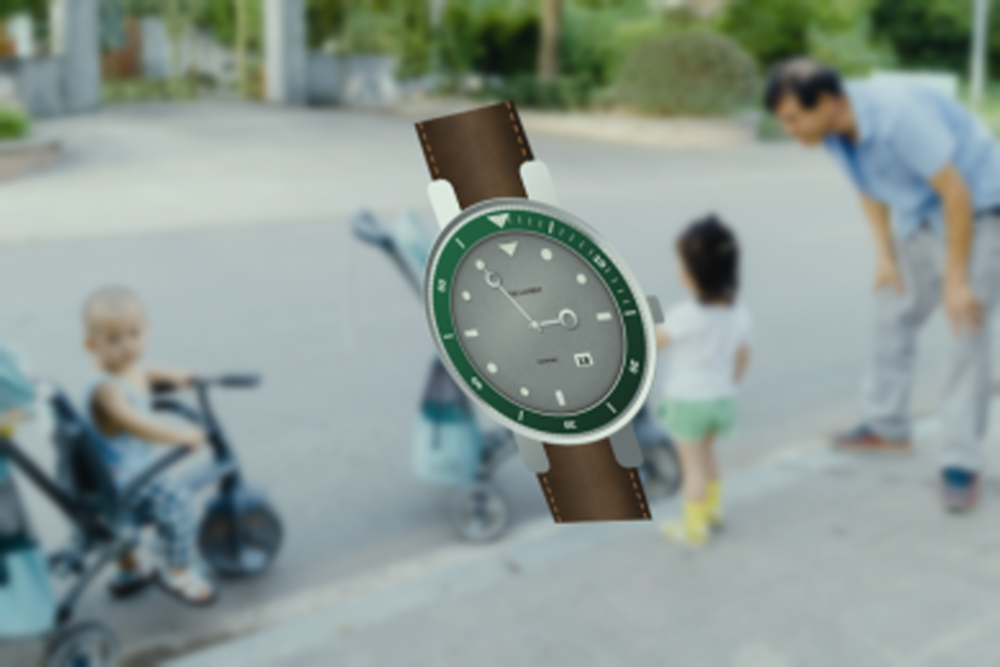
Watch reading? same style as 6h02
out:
2h55
